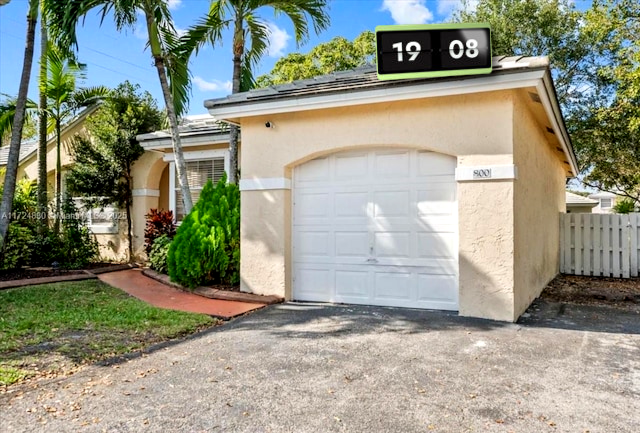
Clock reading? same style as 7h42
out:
19h08
